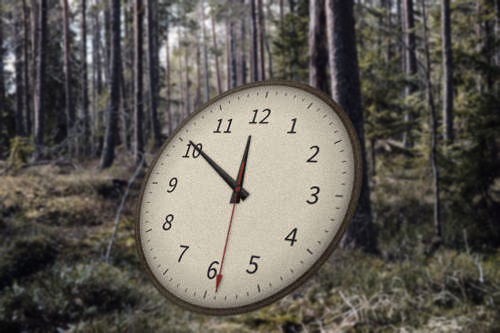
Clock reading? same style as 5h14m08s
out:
11h50m29s
